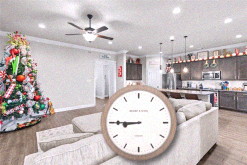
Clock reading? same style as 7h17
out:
8h45
